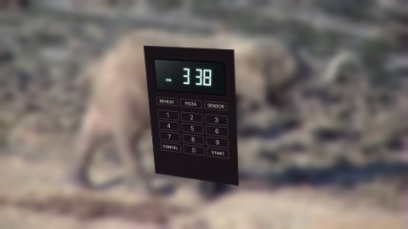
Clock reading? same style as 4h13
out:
3h38
